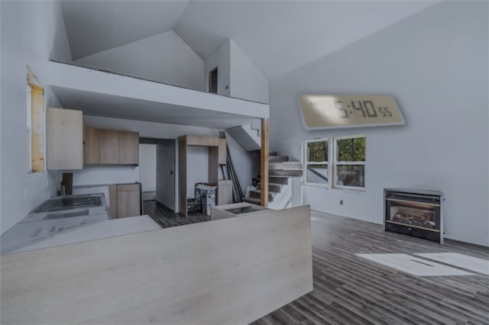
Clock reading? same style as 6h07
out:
5h40
